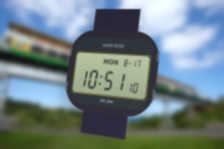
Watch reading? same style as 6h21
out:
10h51
